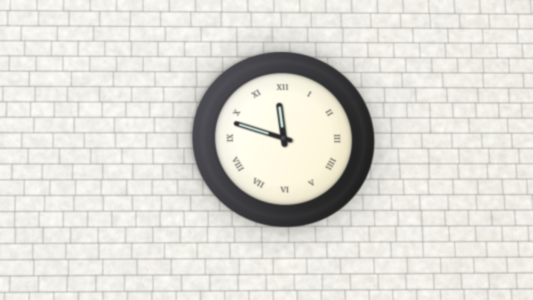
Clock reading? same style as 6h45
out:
11h48
